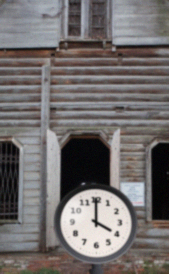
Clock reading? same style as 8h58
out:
4h00
